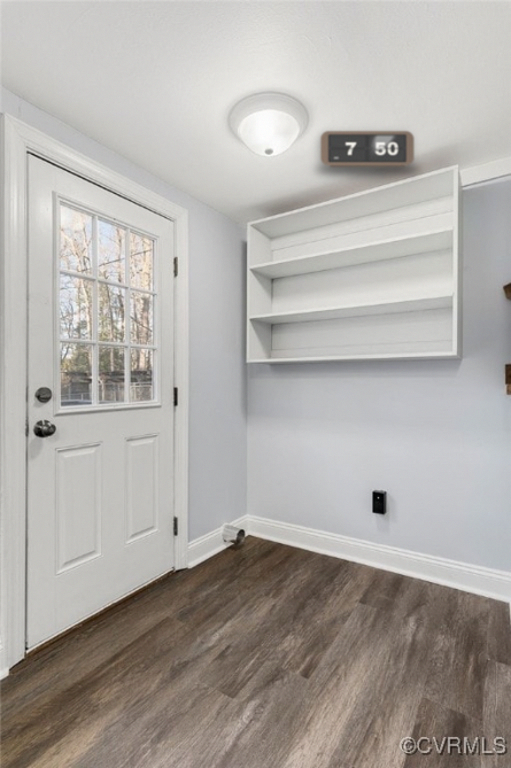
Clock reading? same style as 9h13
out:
7h50
